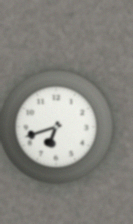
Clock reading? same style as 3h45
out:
6h42
